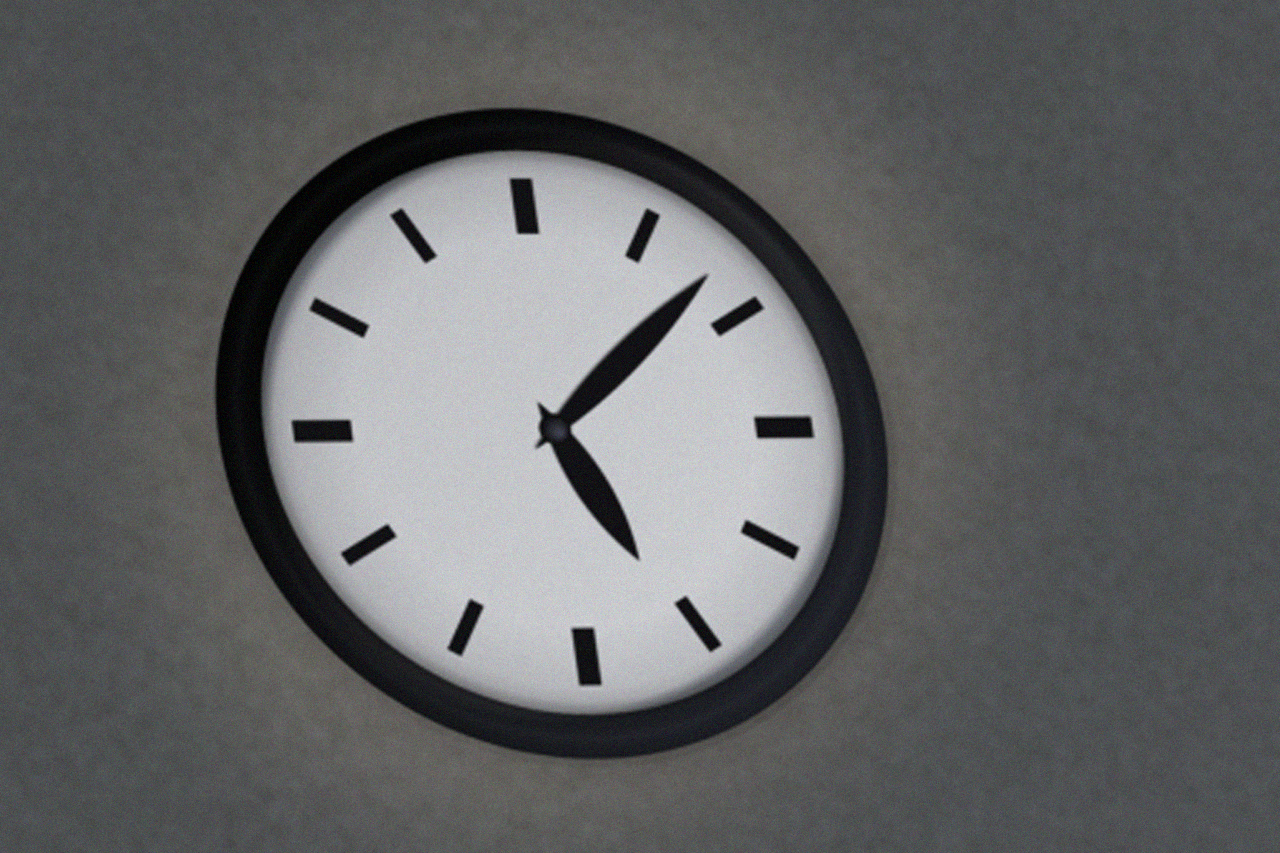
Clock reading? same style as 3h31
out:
5h08
